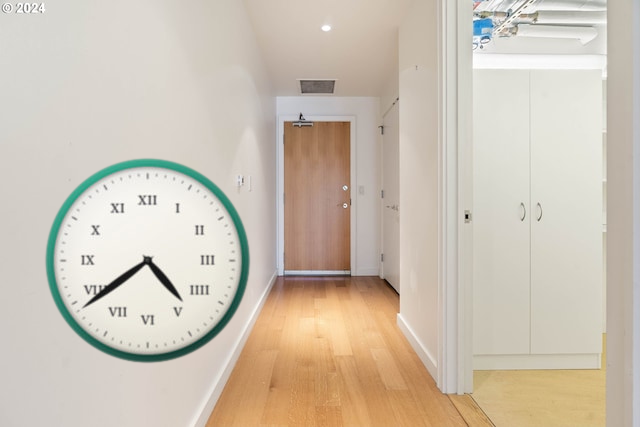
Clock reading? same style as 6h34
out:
4h39
